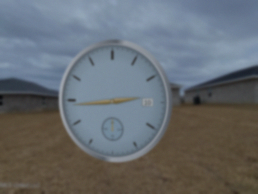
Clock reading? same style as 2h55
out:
2h44
